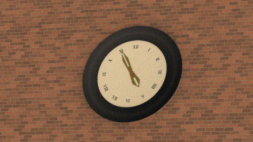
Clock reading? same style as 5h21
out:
4h55
